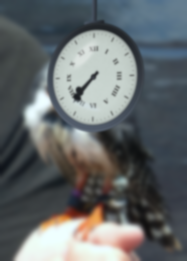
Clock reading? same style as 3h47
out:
7h37
